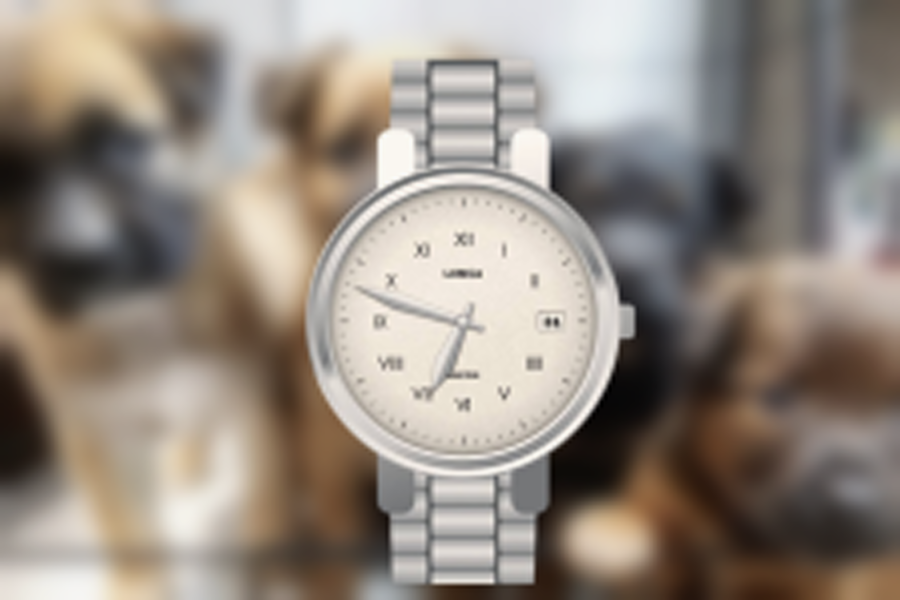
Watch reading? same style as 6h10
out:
6h48
